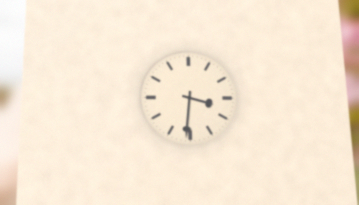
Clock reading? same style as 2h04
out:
3h31
